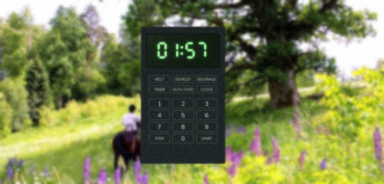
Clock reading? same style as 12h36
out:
1h57
